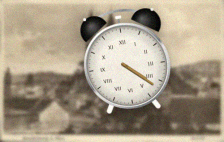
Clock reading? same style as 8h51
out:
4h22
